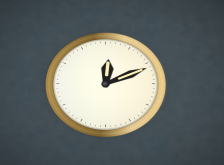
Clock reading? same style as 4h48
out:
12h11
